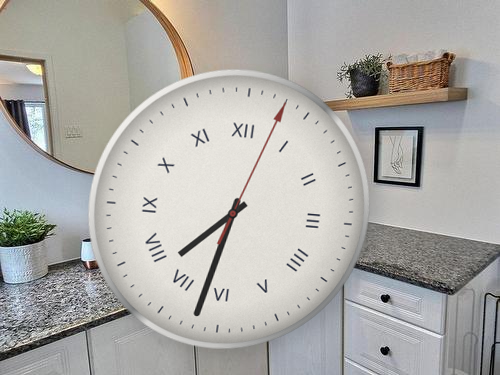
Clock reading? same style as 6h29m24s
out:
7h32m03s
